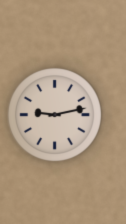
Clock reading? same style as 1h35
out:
9h13
